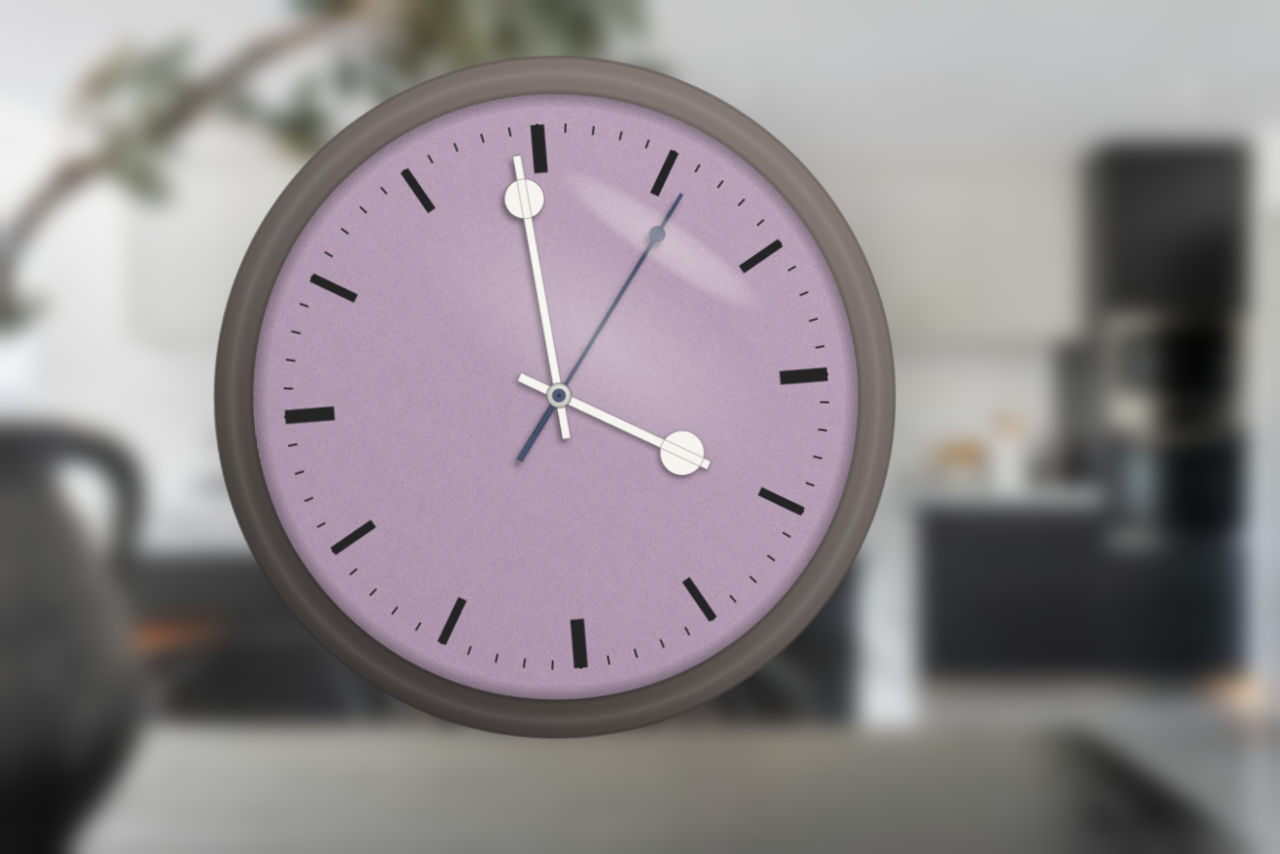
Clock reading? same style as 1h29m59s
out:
3h59m06s
